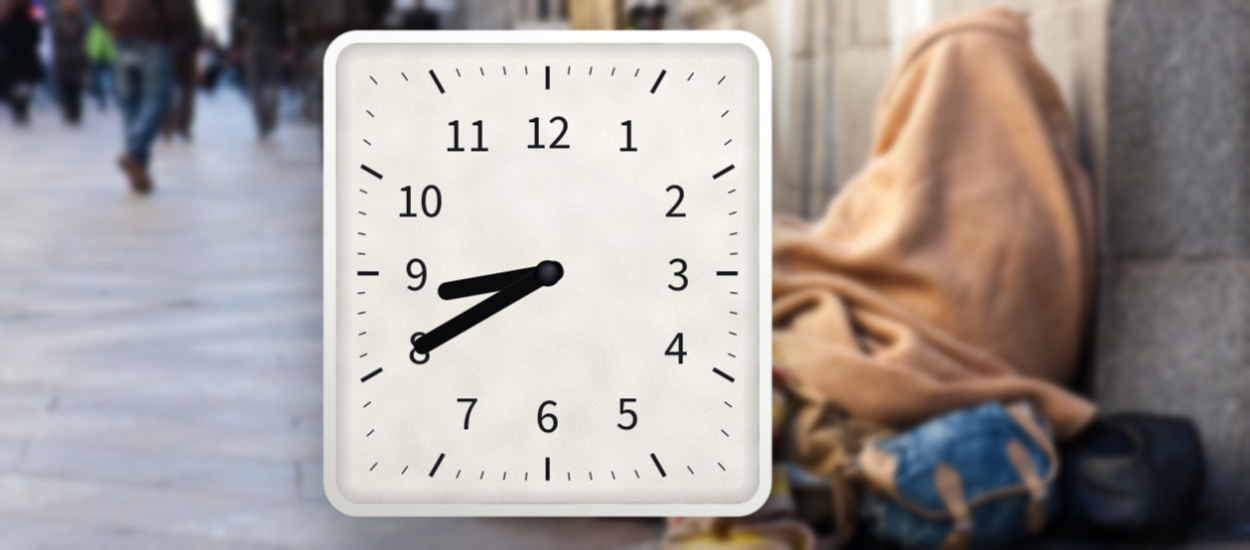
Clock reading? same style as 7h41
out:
8h40
